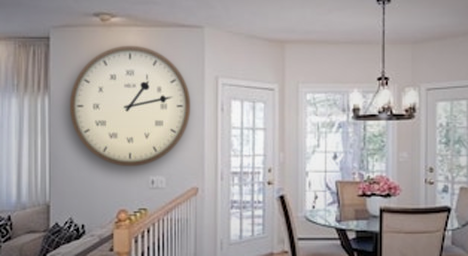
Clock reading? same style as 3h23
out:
1h13
